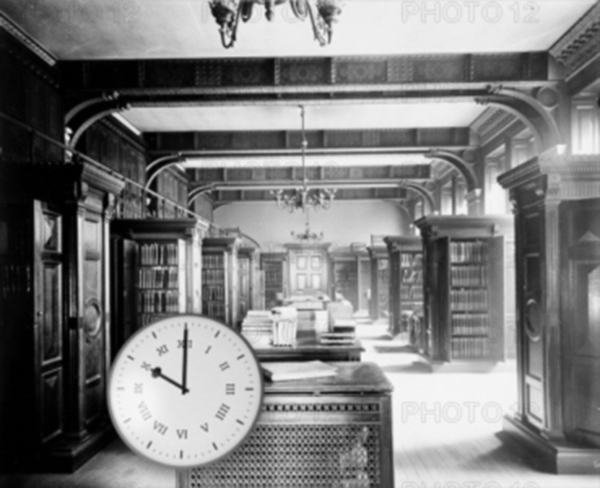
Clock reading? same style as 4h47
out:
10h00
